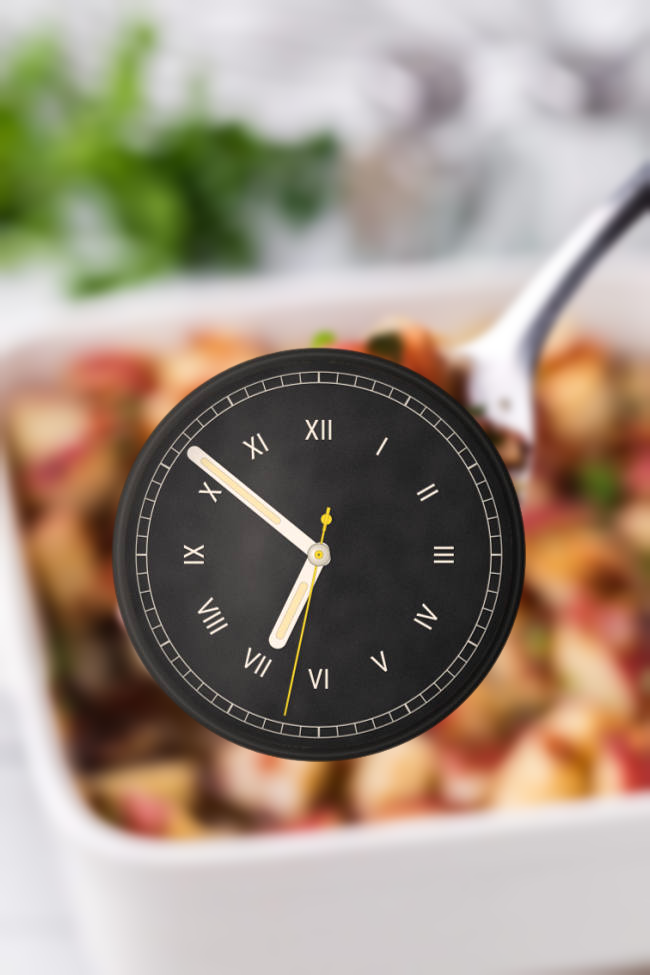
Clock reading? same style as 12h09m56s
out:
6h51m32s
